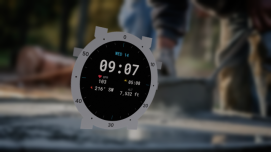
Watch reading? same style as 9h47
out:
9h07
